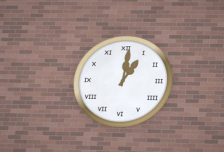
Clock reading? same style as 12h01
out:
1h01
